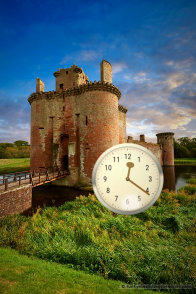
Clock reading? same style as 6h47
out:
12h21
